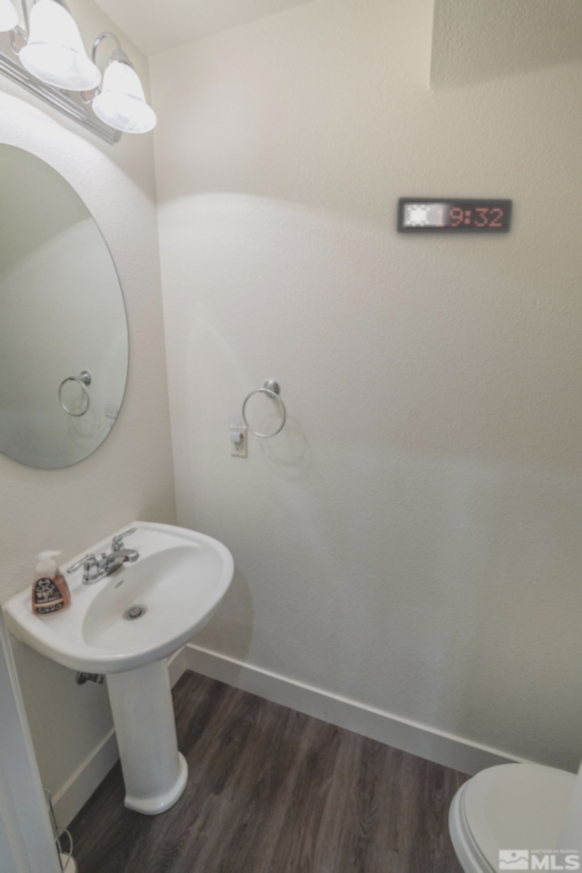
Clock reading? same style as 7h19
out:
19h32
